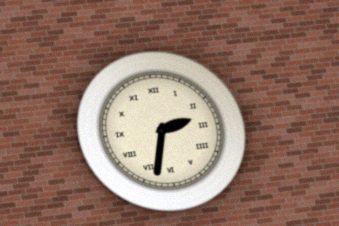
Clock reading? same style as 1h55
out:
2h33
